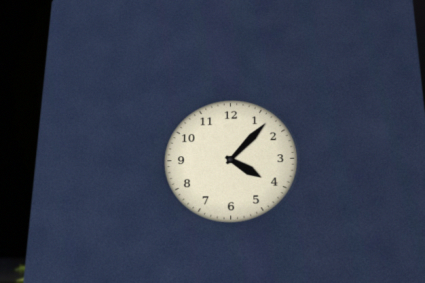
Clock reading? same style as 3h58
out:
4h07
